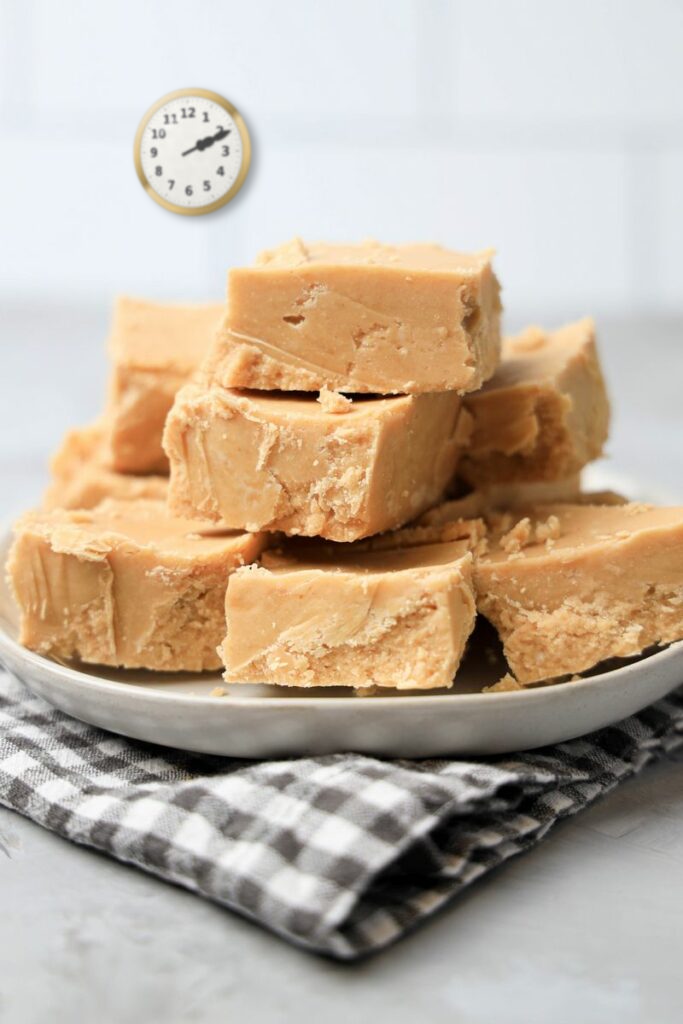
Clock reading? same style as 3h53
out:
2h11
